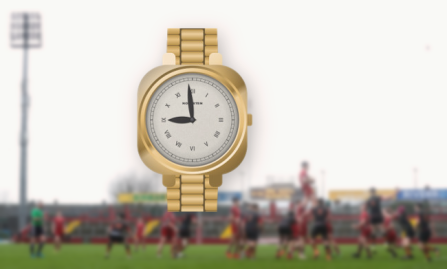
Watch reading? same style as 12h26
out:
8h59
